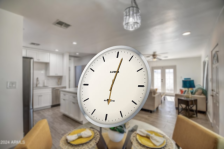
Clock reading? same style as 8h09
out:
6h02
